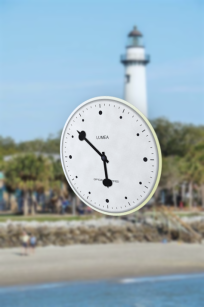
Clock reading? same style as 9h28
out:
5h52
